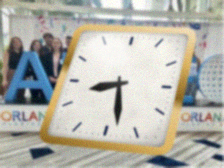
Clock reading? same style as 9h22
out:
8h28
